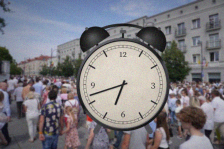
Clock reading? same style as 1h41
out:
6h42
